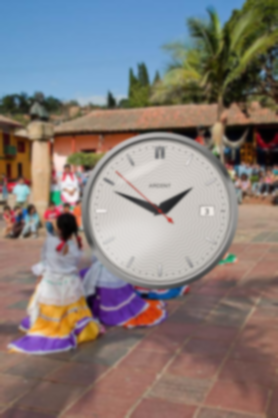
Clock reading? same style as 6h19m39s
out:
1h48m52s
